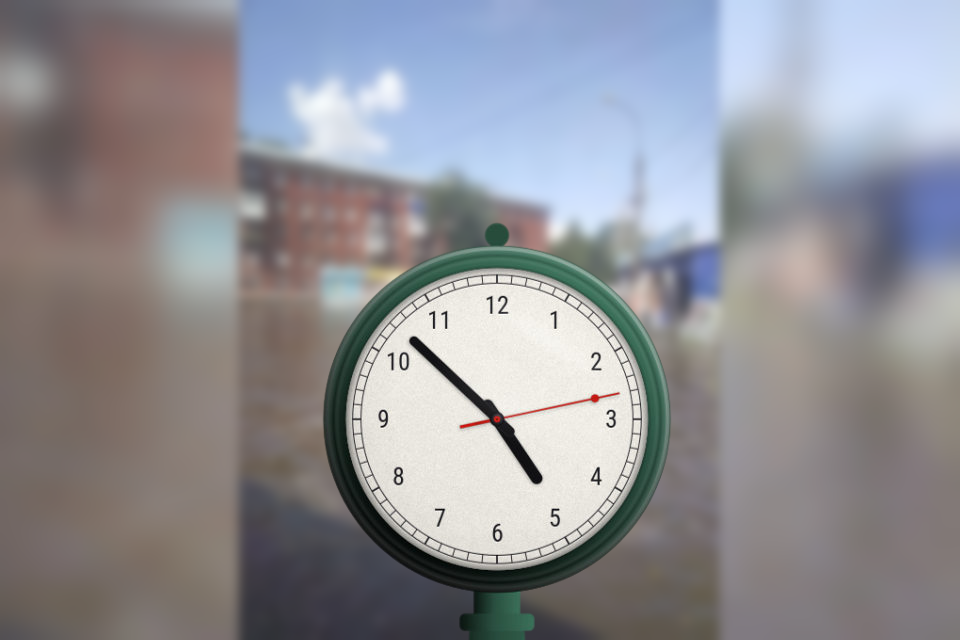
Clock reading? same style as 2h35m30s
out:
4h52m13s
